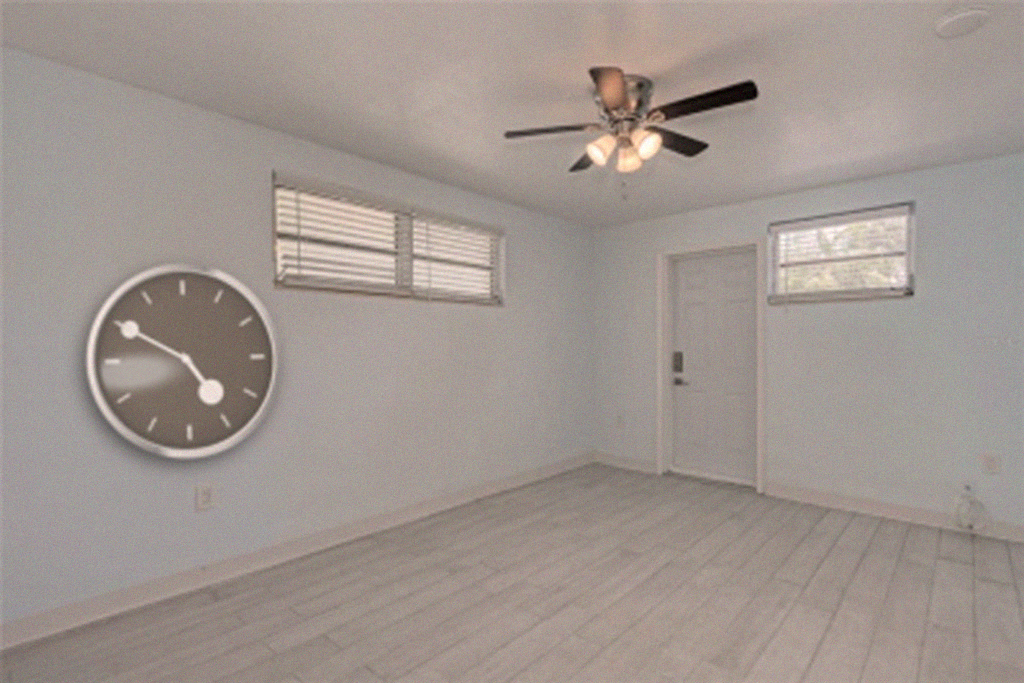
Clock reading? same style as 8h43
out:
4h50
